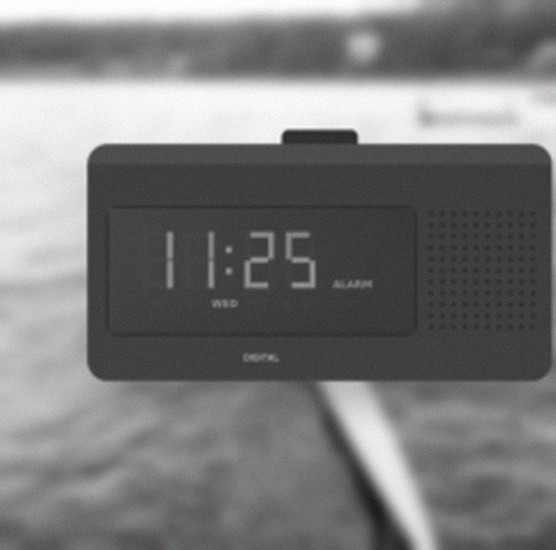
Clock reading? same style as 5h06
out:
11h25
